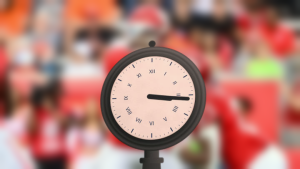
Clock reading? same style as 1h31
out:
3h16
